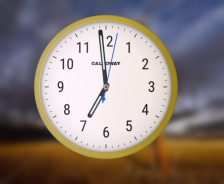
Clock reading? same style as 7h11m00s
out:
6h59m02s
